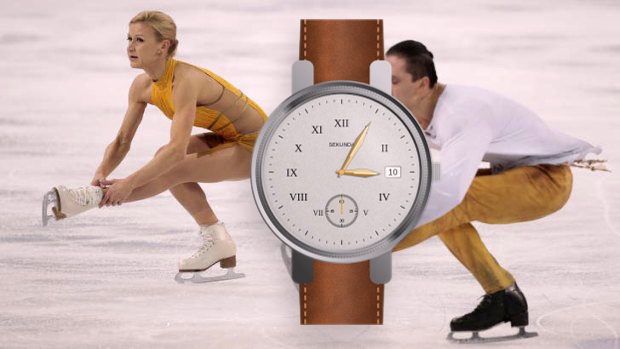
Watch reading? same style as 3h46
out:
3h05
